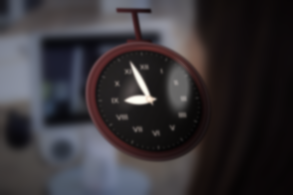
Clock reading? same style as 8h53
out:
8h57
